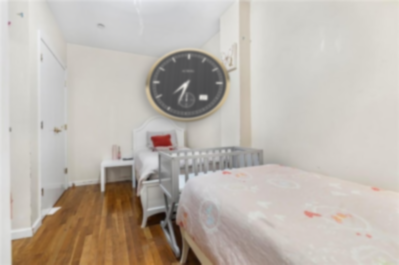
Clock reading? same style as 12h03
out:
7h33
